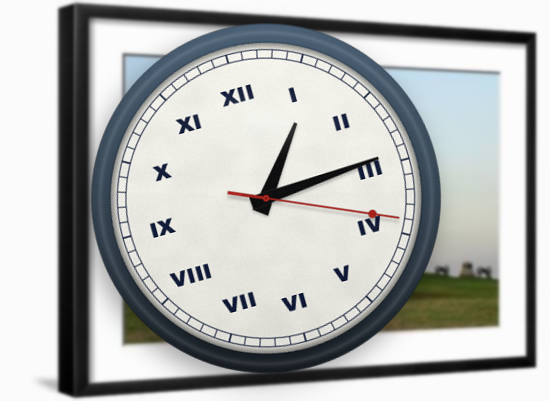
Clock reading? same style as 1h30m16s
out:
1h14m19s
